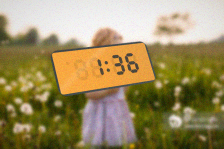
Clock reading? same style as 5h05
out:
1h36
